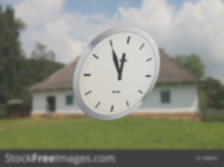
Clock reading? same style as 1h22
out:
11h55
